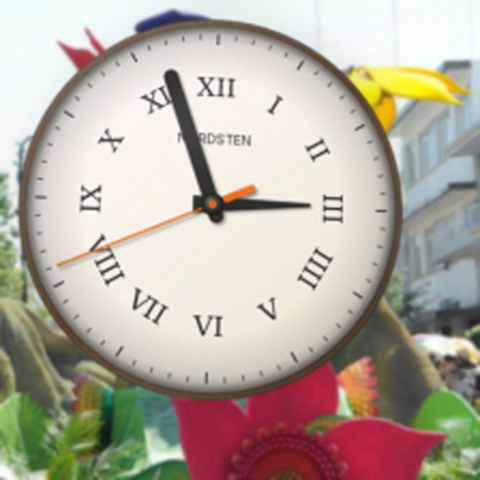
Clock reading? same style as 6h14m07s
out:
2h56m41s
